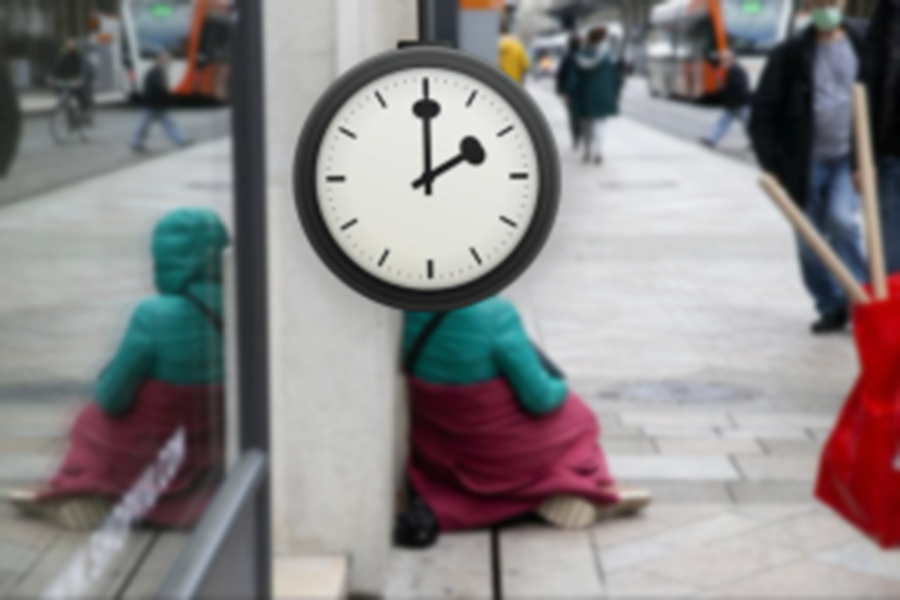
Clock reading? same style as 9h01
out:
2h00
